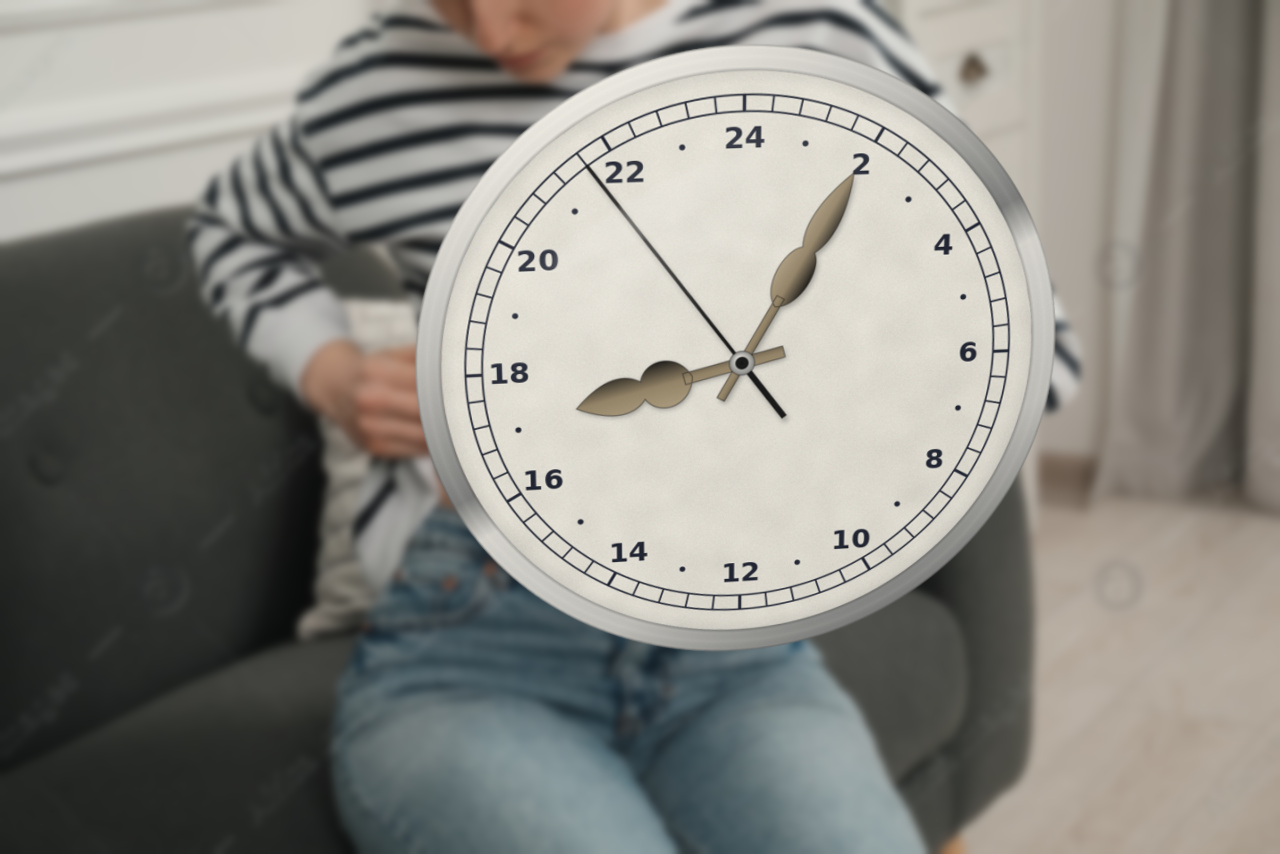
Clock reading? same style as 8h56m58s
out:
17h04m54s
